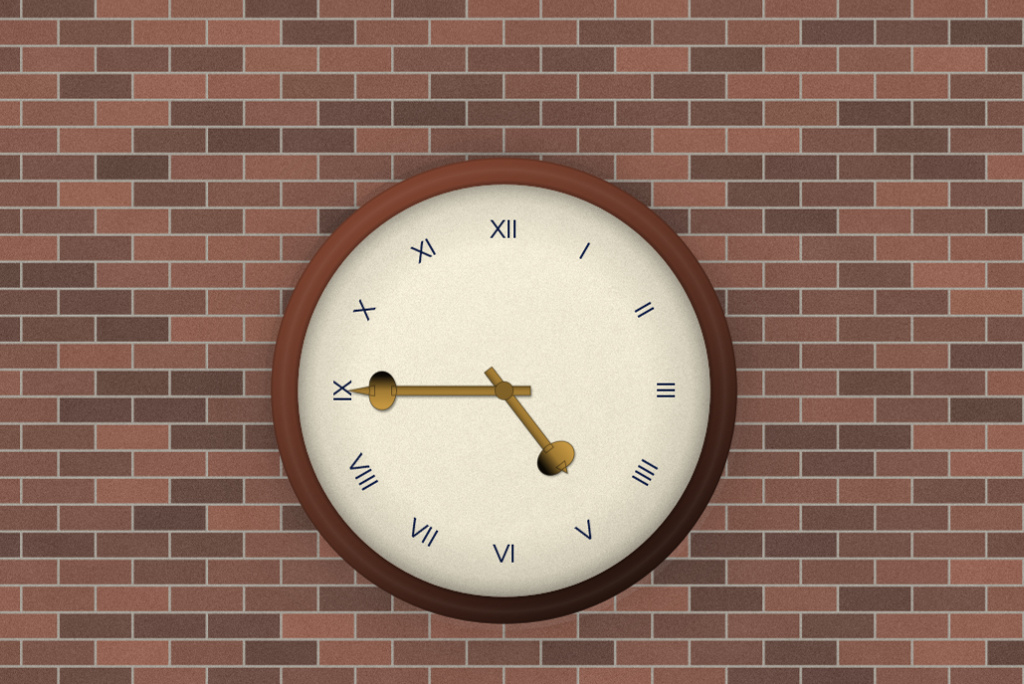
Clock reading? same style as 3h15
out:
4h45
